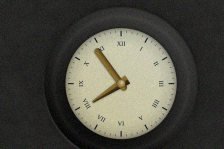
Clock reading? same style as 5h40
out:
7h54
